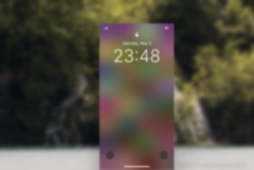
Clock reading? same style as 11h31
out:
23h48
